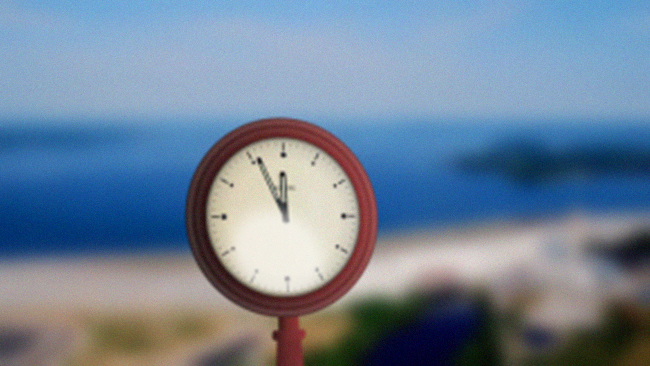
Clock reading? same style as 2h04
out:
11h56
